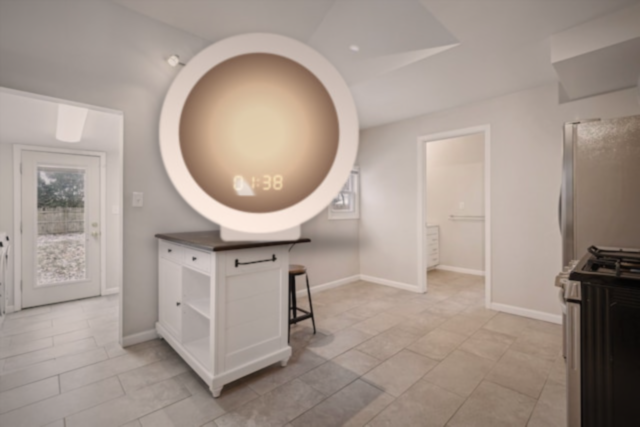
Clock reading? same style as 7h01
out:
1h38
